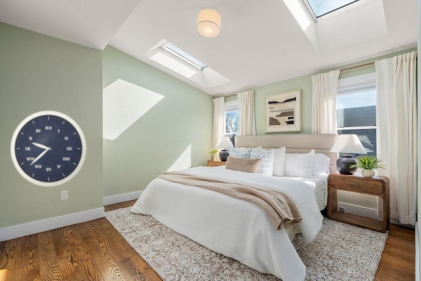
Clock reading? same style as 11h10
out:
9h38
